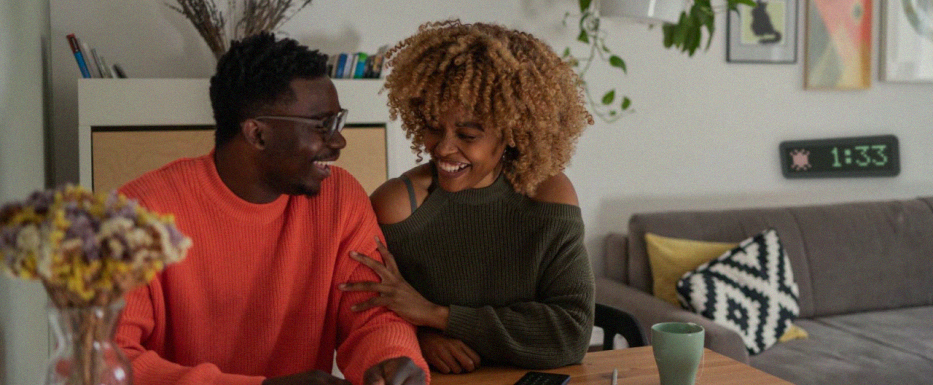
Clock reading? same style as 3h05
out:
1h33
